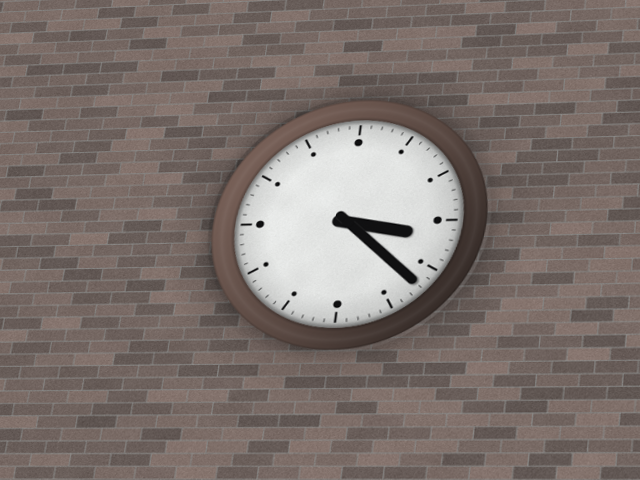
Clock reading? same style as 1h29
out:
3h22
